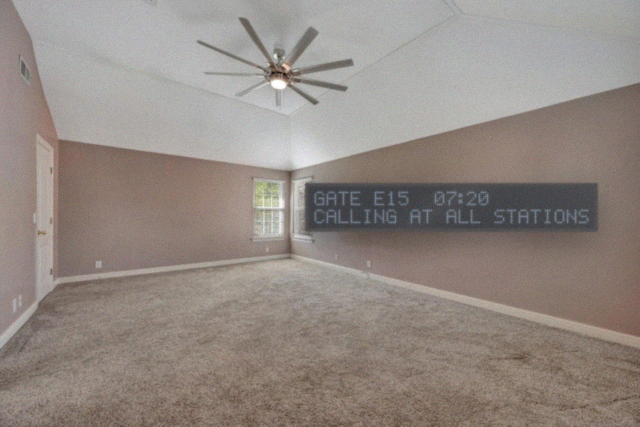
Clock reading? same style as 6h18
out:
7h20
